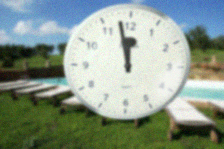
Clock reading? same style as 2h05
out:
11h58
